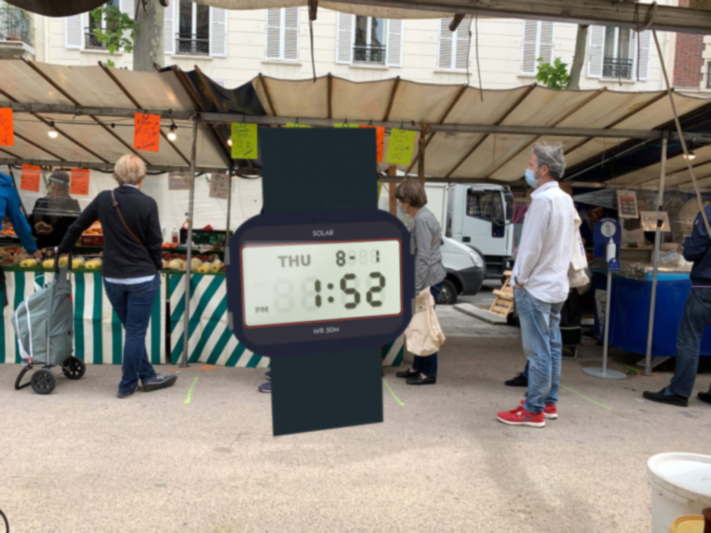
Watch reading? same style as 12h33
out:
1h52
